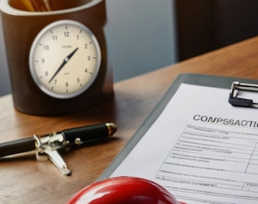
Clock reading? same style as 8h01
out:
1h37
